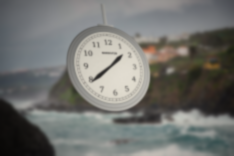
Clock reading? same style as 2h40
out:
1h39
